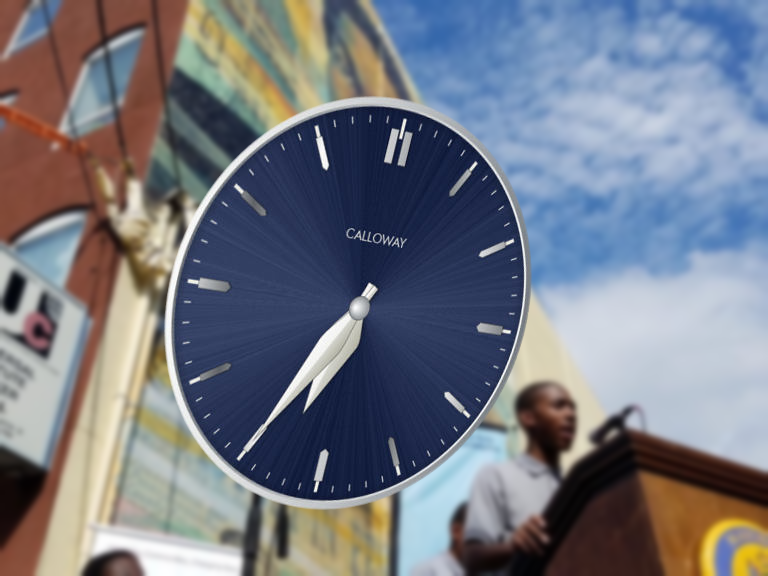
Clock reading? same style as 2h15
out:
6h35
